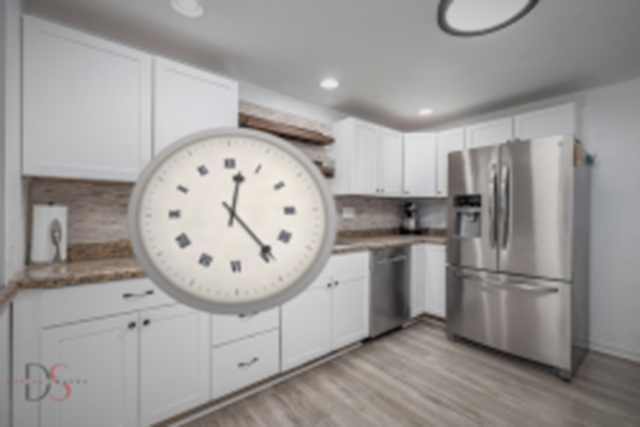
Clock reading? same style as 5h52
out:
12h24
